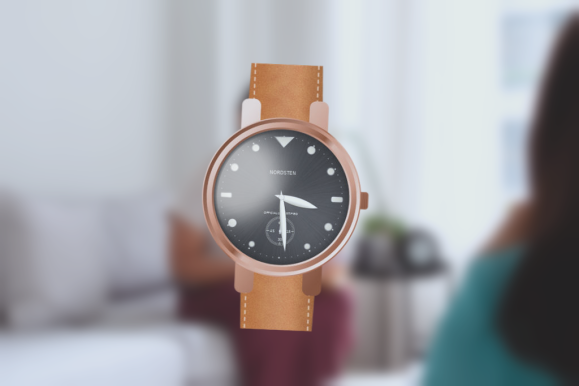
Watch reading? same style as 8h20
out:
3h29
